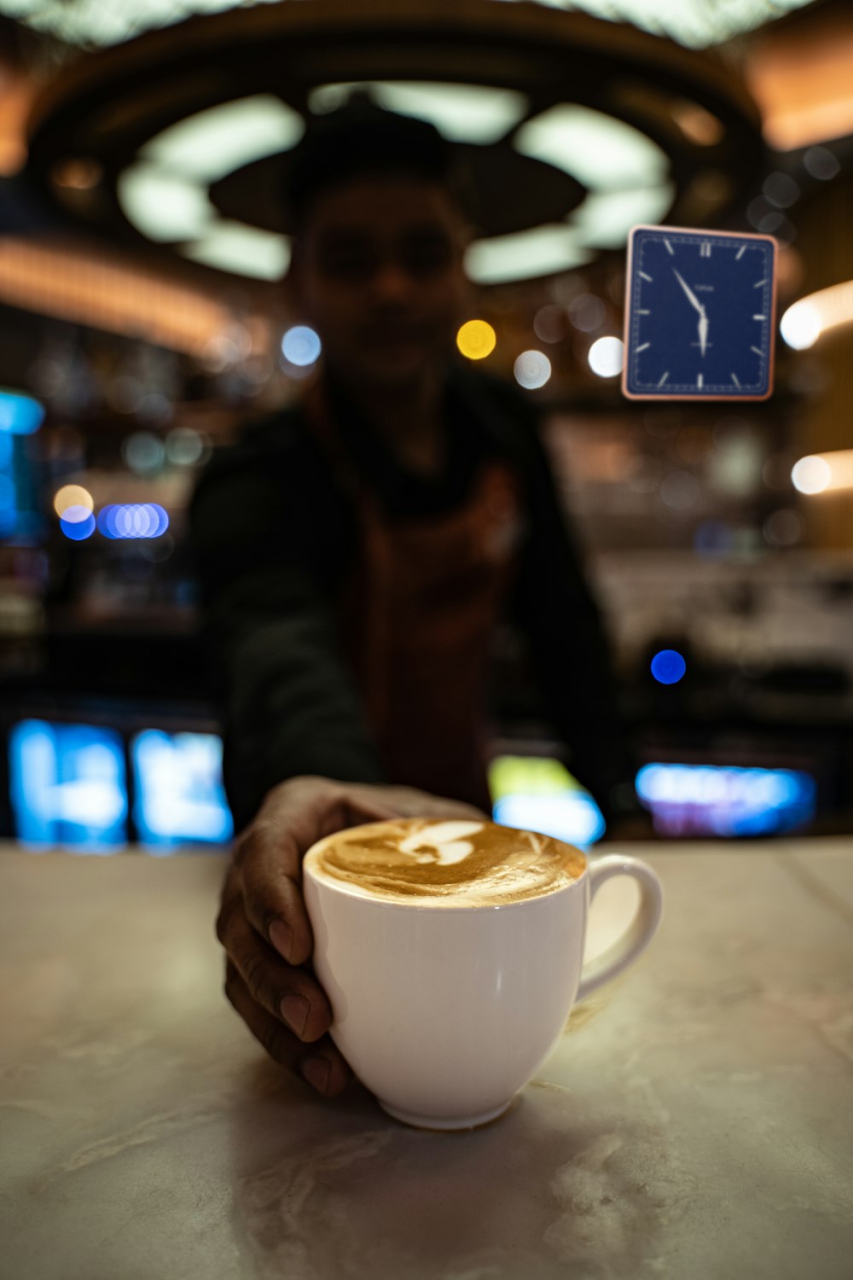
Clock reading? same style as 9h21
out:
5h54
